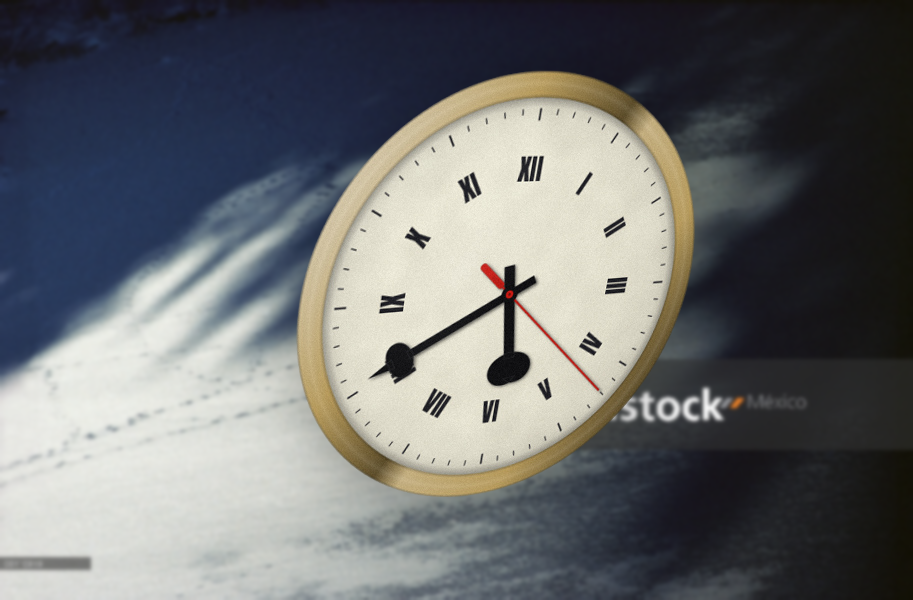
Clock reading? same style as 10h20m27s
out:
5h40m22s
